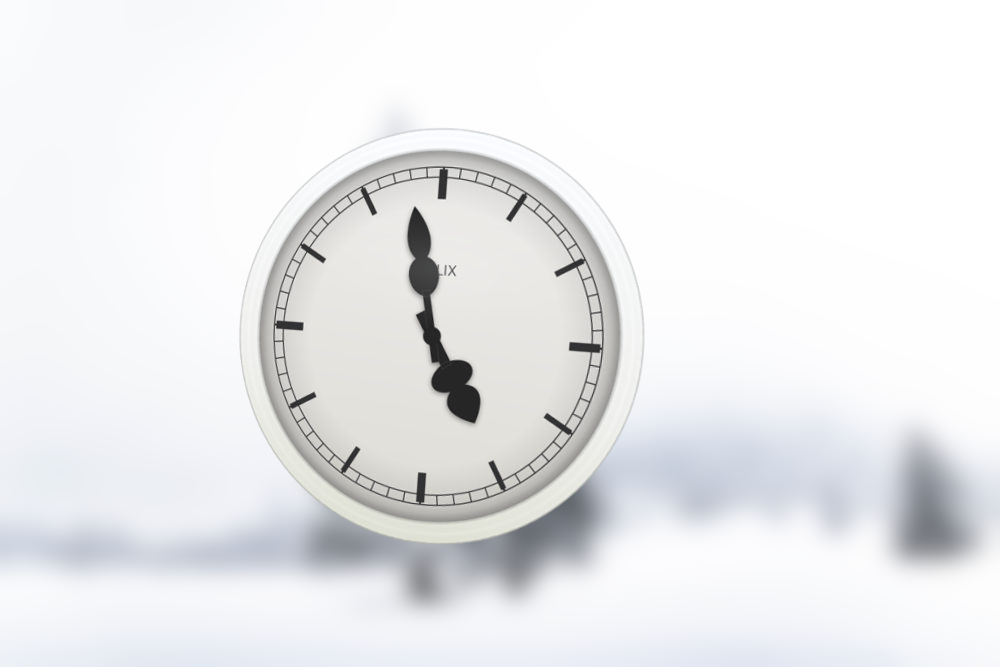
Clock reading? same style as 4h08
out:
4h58
